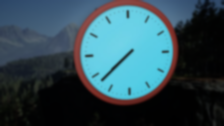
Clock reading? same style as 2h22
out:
7h38
